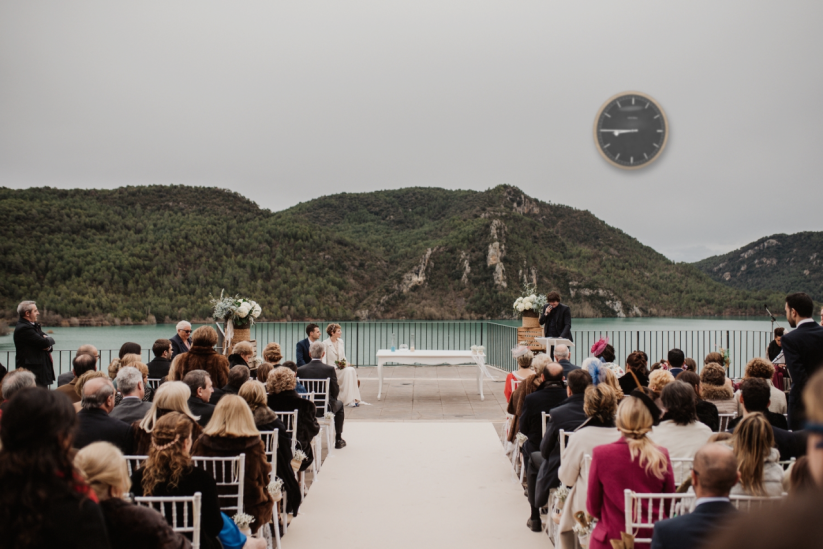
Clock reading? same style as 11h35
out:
8h45
